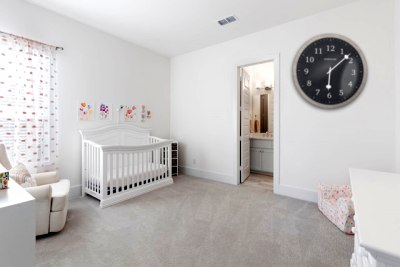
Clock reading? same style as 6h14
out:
6h08
